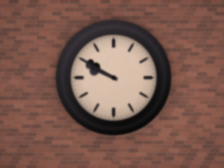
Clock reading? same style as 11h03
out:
9h50
